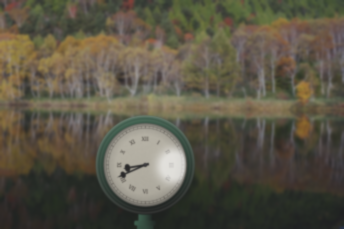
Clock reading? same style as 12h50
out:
8h41
